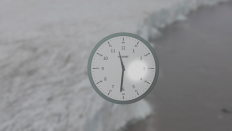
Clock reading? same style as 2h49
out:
11h31
